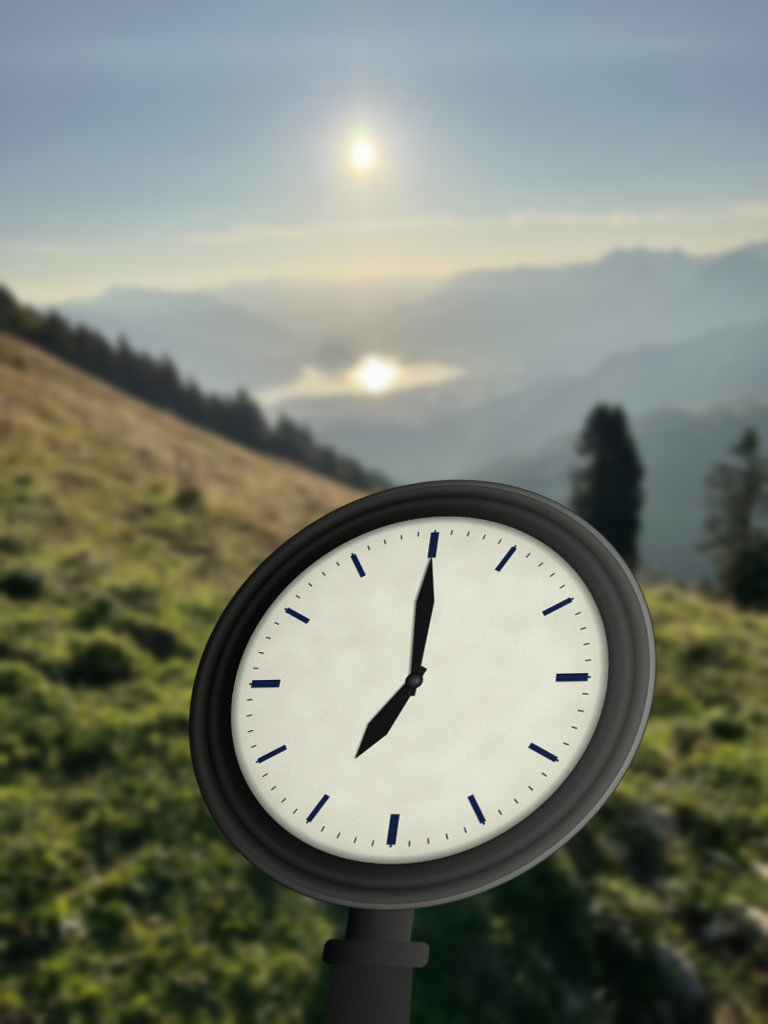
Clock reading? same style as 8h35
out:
7h00
